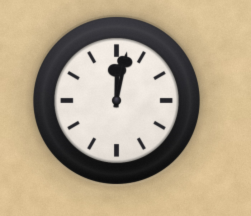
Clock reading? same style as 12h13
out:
12h02
